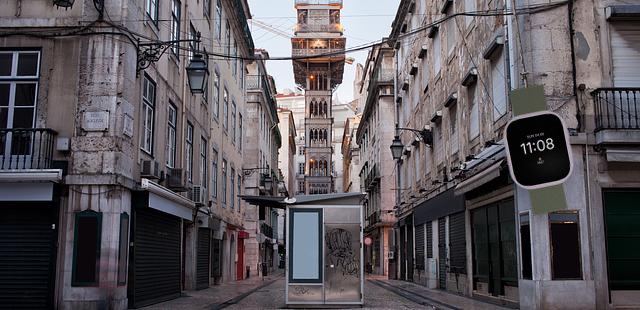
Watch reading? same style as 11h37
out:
11h08
